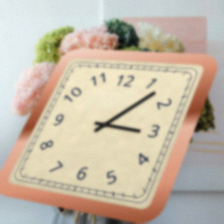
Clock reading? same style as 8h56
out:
3h07
